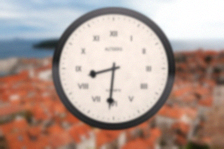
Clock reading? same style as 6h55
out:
8h31
